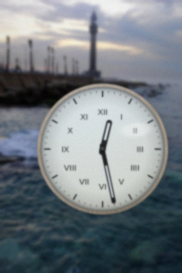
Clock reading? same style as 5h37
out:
12h28
